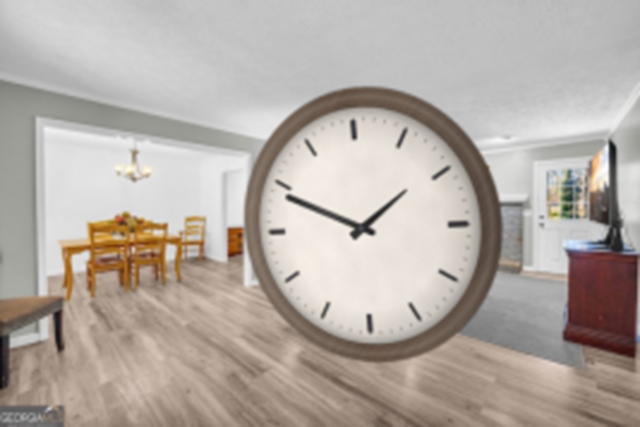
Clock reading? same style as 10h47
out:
1h49
